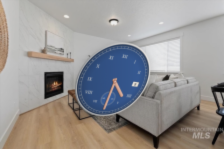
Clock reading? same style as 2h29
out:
4h30
